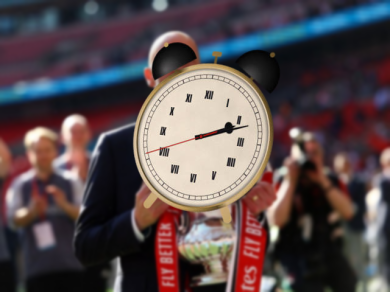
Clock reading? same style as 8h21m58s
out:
2h11m41s
